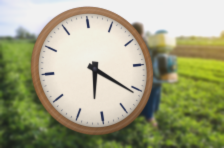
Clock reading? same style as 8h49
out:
6h21
